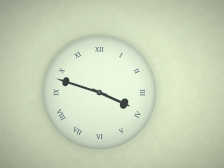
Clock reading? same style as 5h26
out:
3h48
